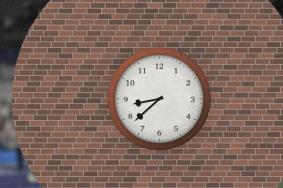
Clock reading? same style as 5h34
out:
8h38
